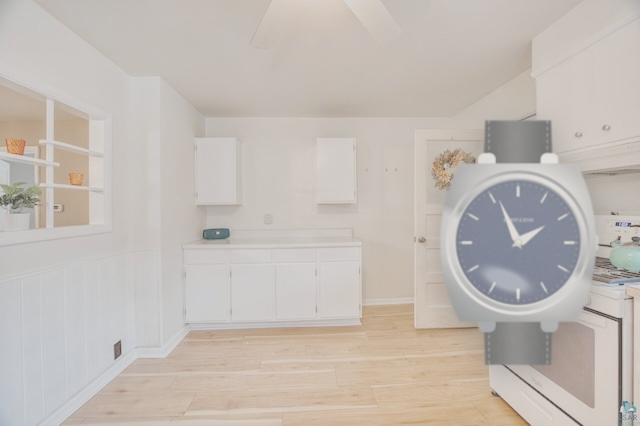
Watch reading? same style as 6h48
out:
1h56
